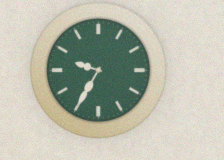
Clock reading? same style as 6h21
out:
9h35
